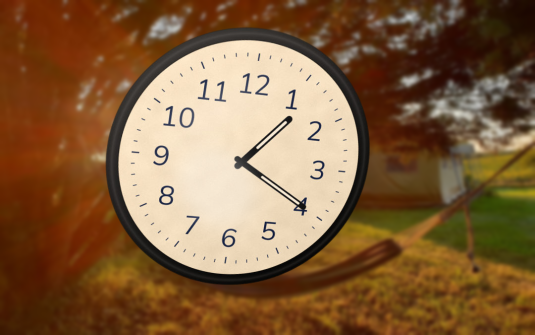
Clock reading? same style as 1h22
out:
1h20
